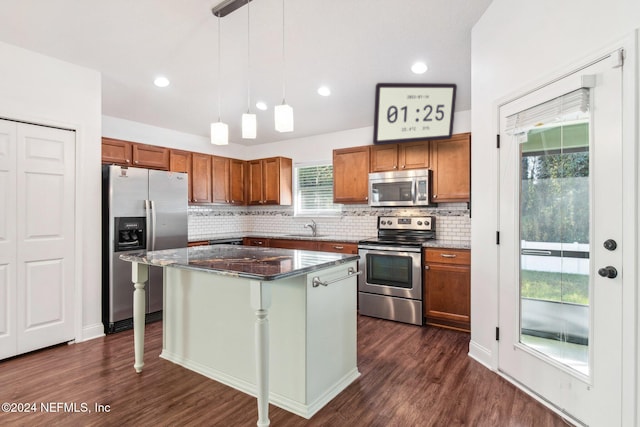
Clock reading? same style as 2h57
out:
1h25
